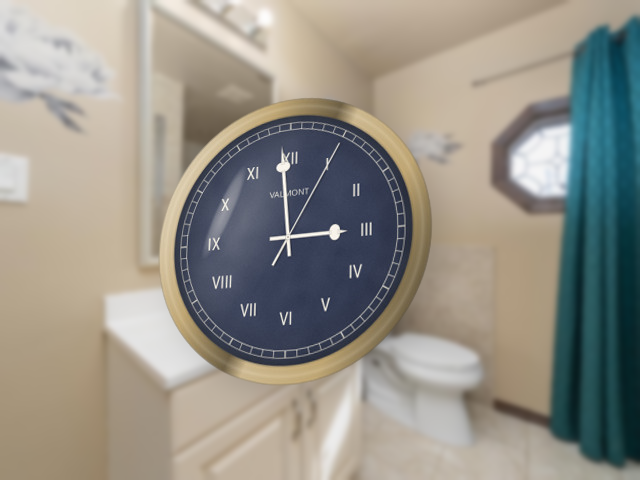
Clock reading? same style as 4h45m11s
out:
2h59m05s
